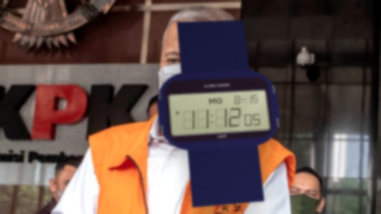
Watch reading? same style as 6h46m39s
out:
11h12m05s
